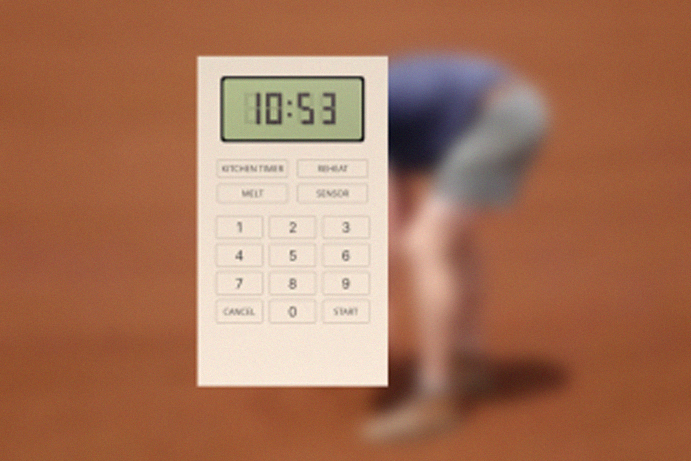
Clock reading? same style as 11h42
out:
10h53
